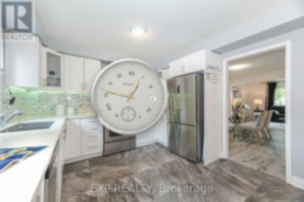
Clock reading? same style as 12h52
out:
12h47
